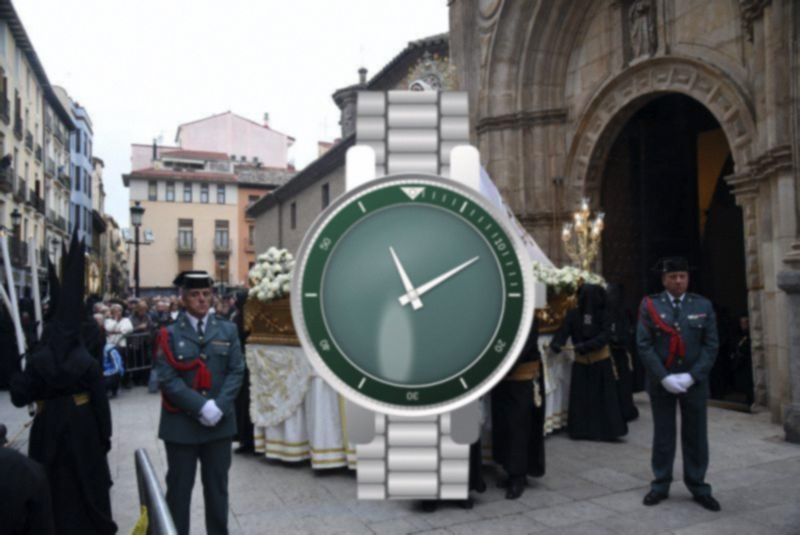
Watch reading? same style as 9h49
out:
11h10
